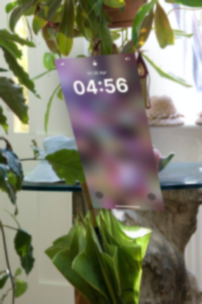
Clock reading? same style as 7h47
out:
4h56
